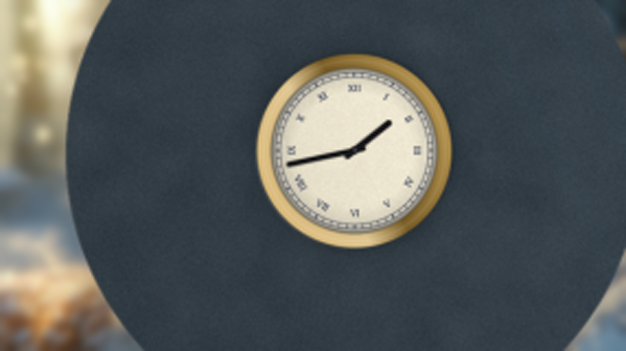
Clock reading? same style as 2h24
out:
1h43
